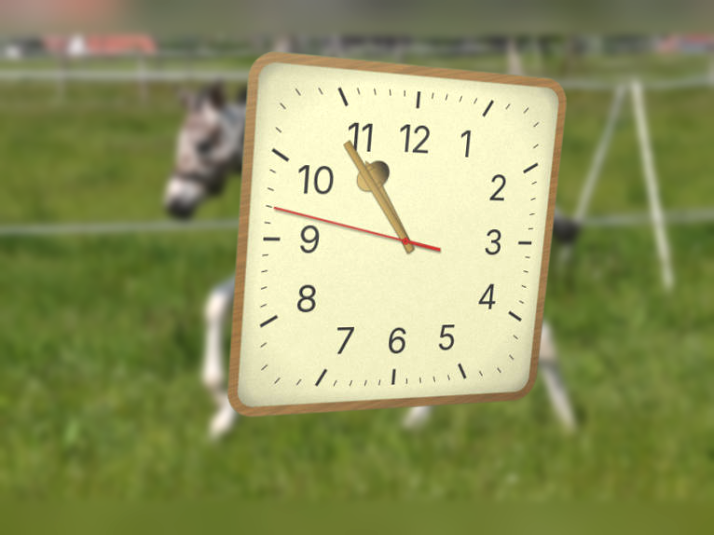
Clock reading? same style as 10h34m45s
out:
10h53m47s
